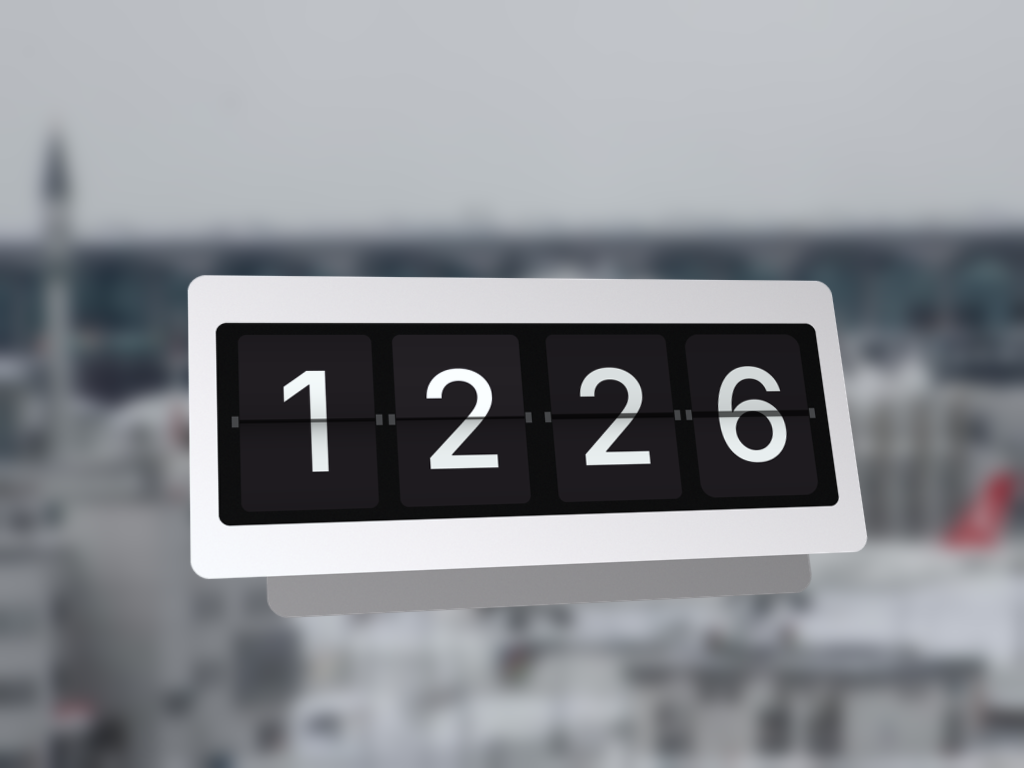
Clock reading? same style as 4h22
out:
12h26
